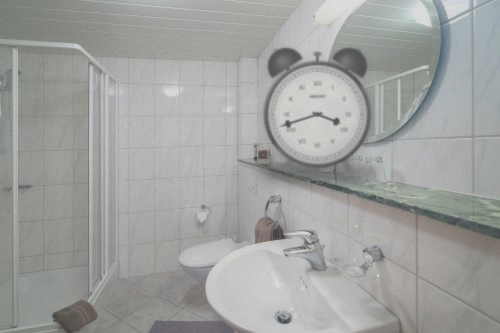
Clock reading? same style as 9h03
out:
3h42
